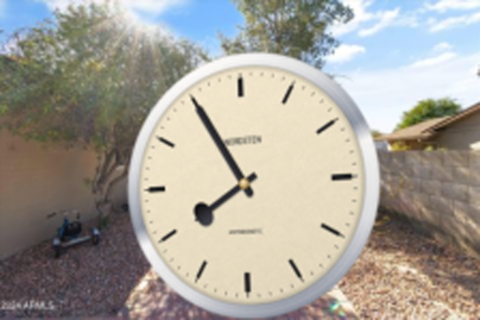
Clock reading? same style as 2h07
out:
7h55
